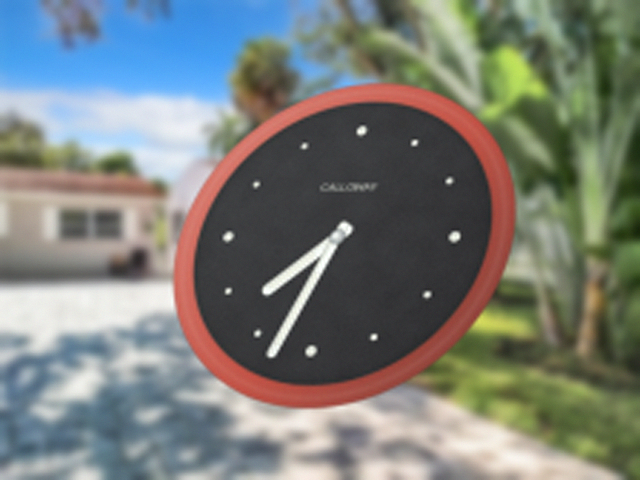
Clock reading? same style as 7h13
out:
7h33
